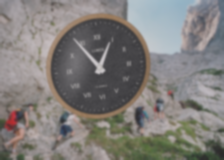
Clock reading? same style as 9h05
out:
12h54
